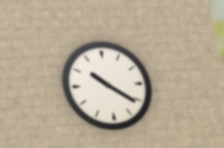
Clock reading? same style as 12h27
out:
10h21
